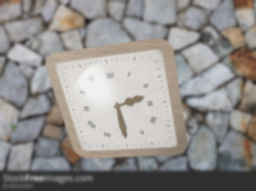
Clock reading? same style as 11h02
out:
2h30
